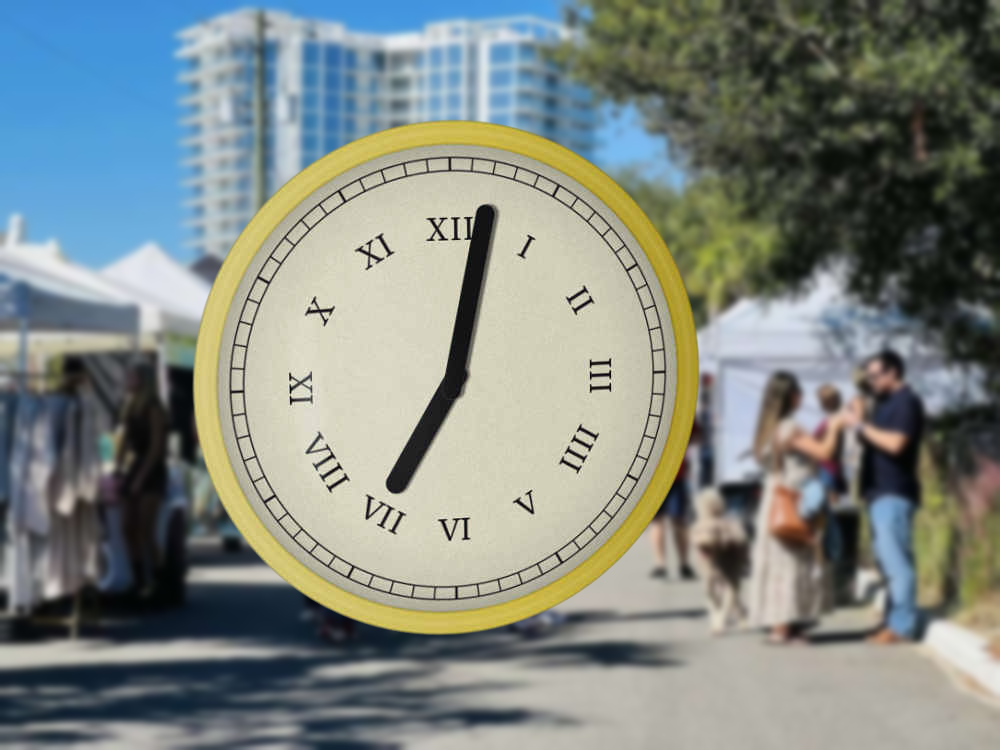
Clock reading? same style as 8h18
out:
7h02
